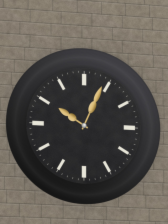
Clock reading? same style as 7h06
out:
10h04
